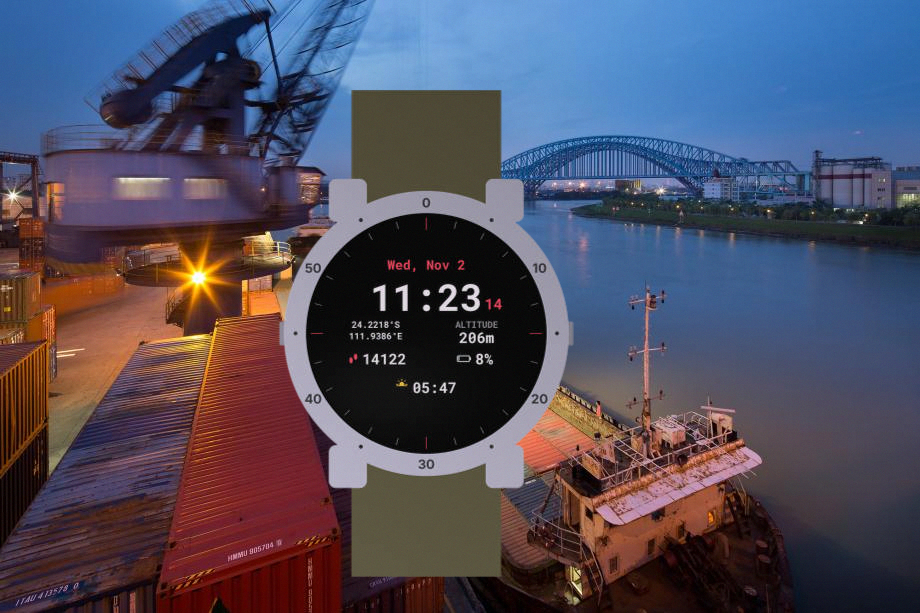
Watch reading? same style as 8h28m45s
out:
11h23m14s
